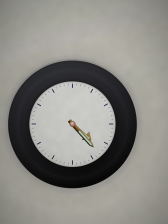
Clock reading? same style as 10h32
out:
4h23
